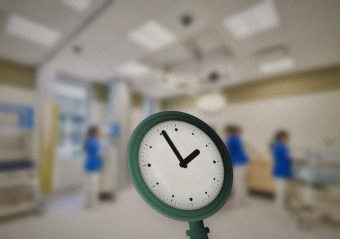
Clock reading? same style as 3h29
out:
1h56
